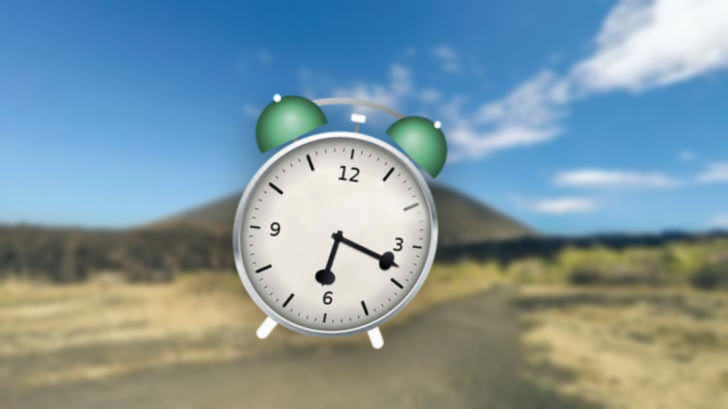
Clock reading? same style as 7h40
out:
6h18
